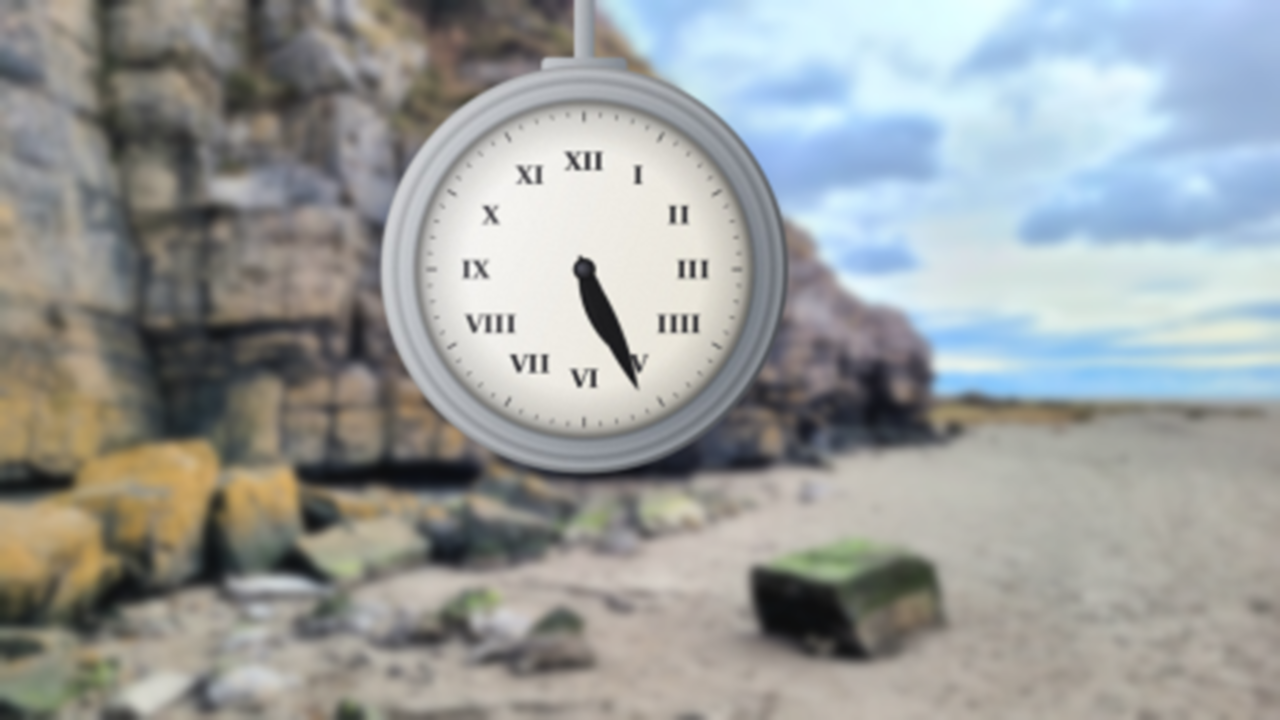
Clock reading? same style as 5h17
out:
5h26
